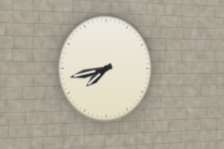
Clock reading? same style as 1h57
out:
7h43
